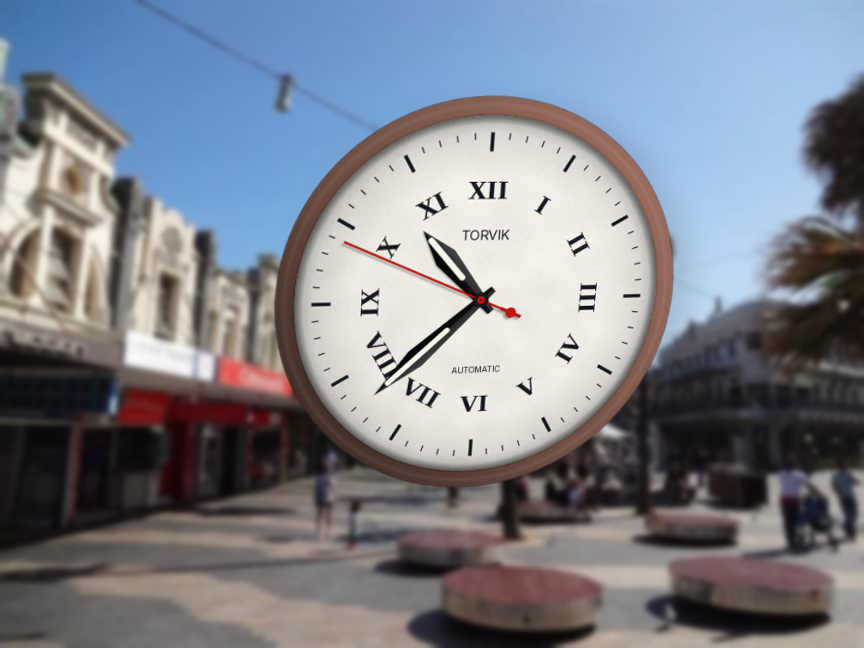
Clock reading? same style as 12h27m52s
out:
10h37m49s
